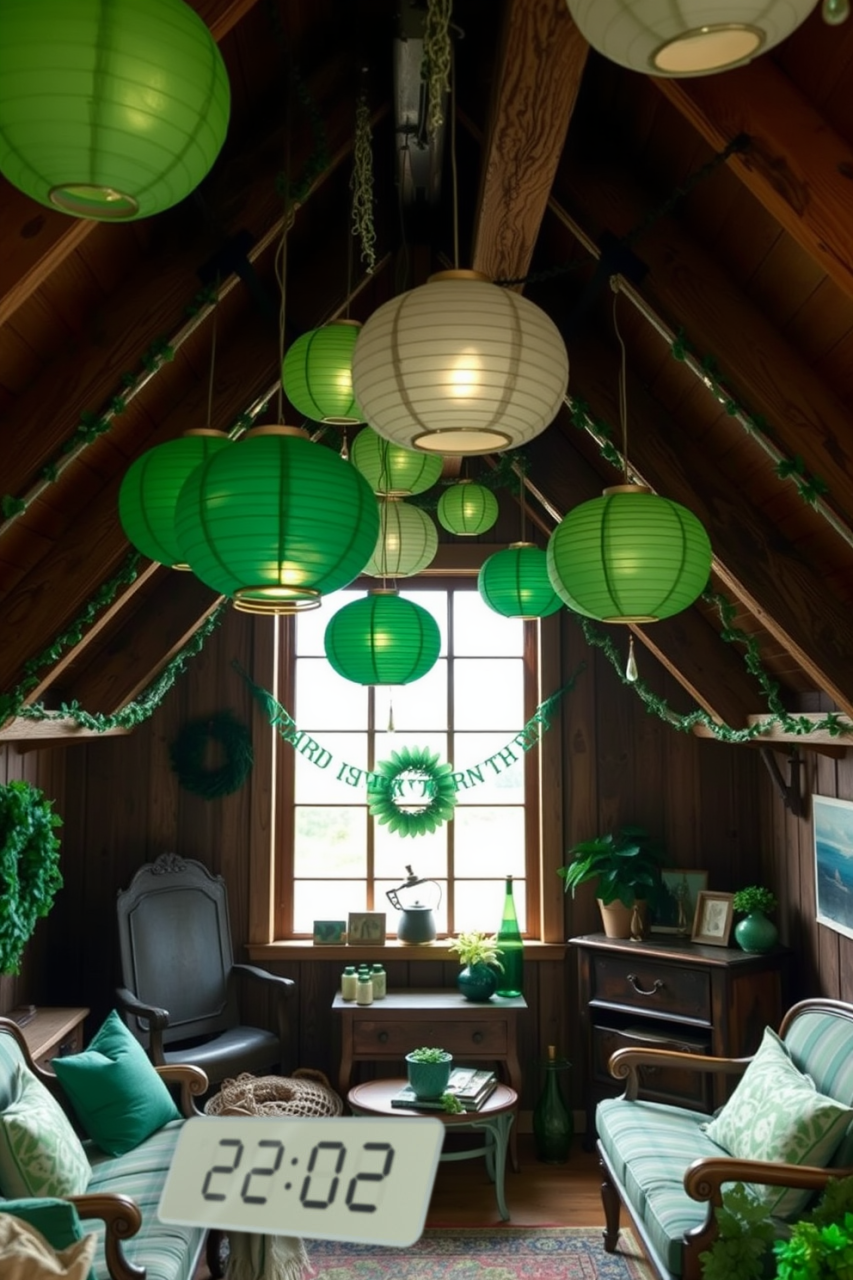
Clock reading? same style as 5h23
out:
22h02
